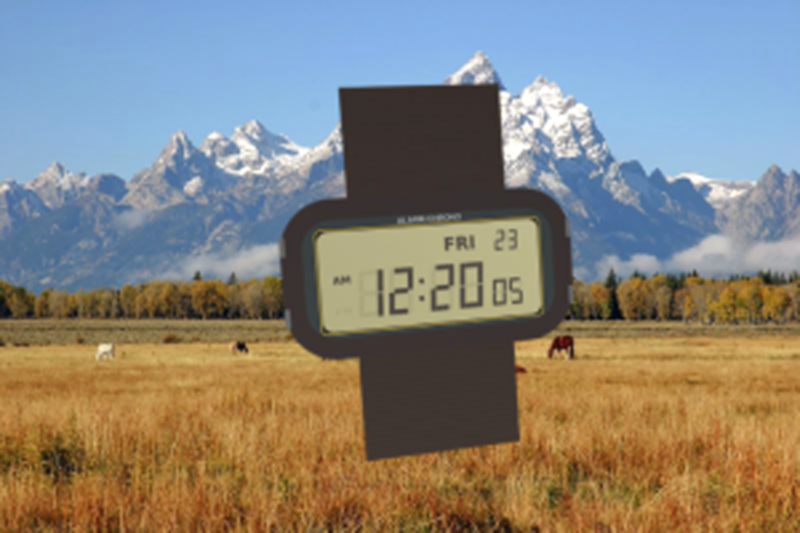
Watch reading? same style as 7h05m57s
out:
12h20m05s
